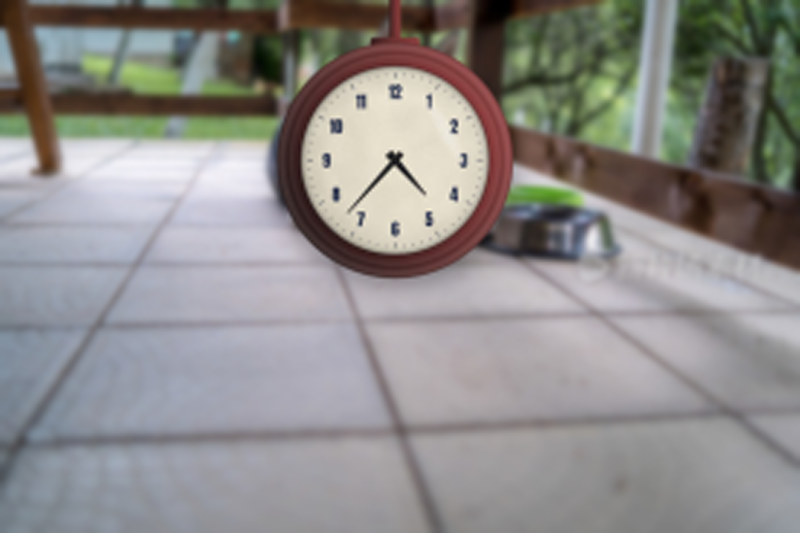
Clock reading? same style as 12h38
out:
4h37
